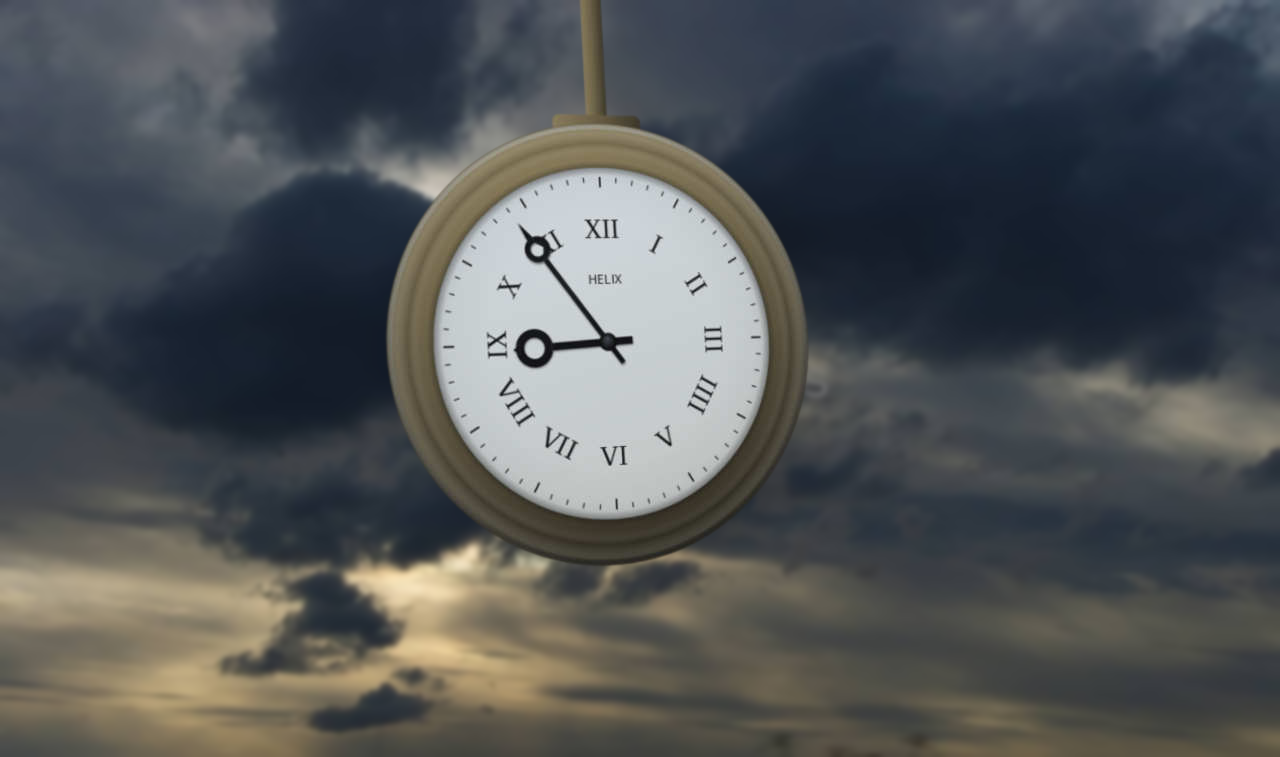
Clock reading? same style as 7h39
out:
8h54
